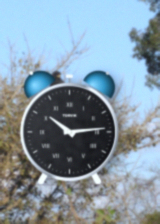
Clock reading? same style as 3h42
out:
10h14
